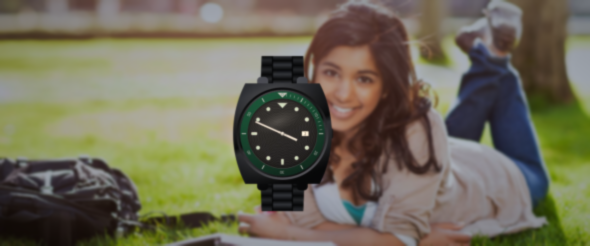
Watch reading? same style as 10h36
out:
3h49
